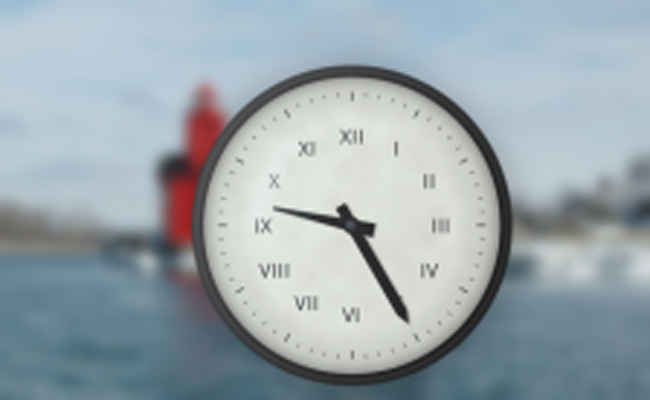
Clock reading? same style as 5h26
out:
9h25
